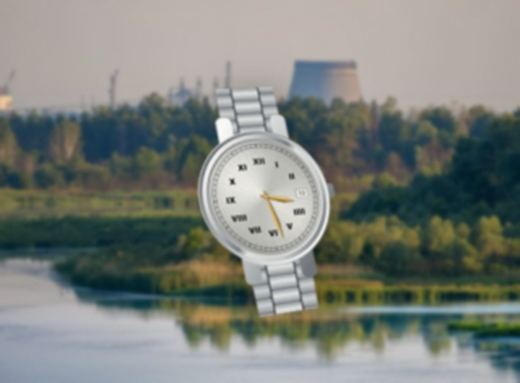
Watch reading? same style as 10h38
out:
3h28
